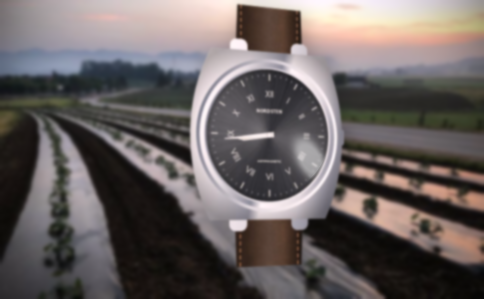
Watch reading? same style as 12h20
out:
8h44
